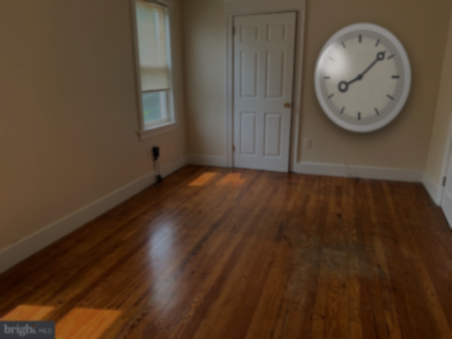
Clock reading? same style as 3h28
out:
8h08
